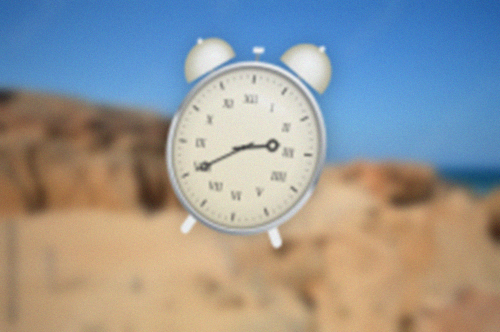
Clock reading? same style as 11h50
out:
2h40
